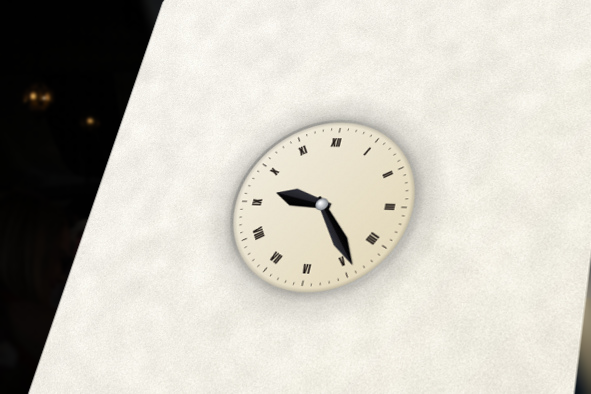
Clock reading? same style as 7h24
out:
9h24
